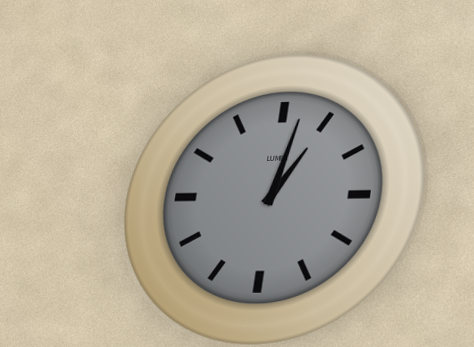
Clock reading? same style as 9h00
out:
1h02
